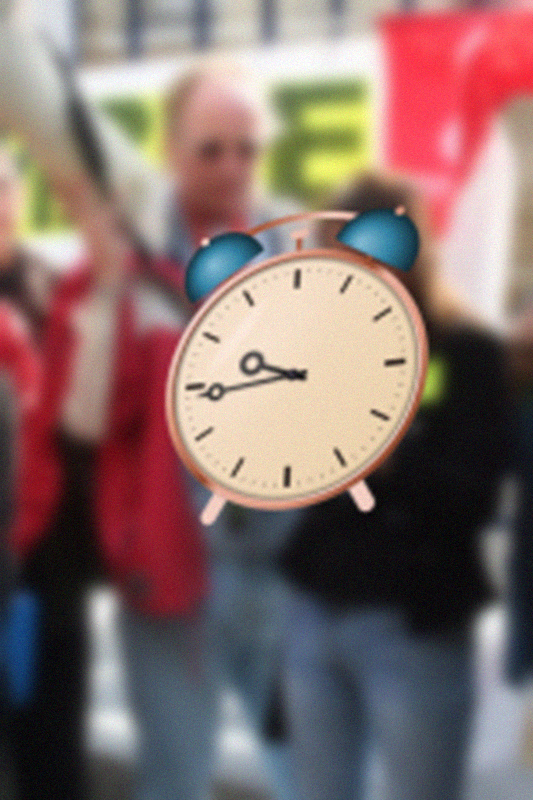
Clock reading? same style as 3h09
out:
9h44
